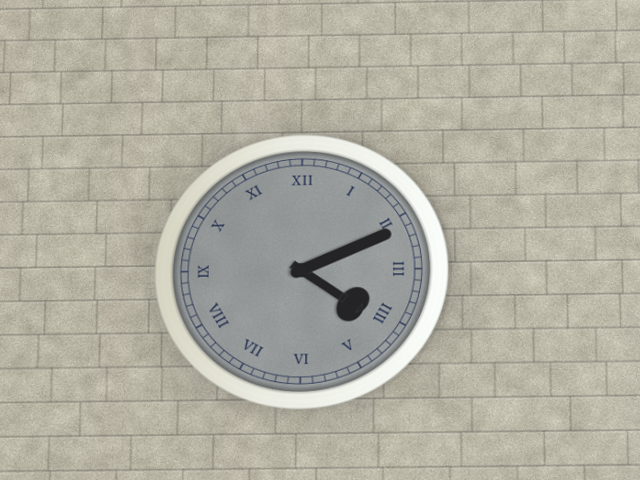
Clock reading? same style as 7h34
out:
4h11
